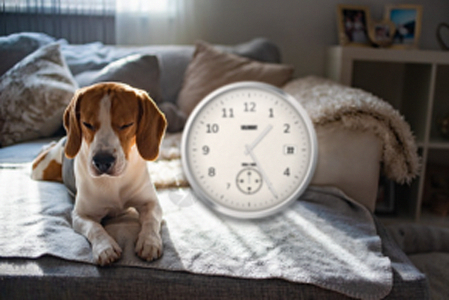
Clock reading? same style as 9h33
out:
1h25
